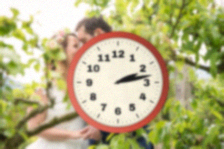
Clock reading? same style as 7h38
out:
2h13
